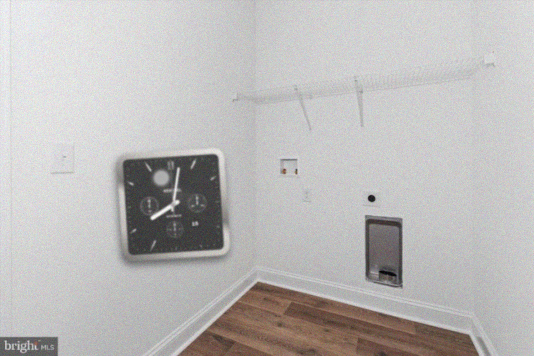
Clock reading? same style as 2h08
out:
8h02
